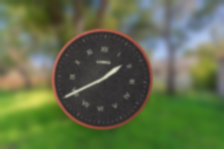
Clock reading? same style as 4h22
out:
1h40
